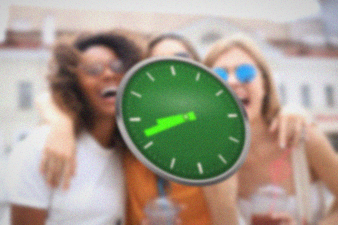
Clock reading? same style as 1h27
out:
8h42
